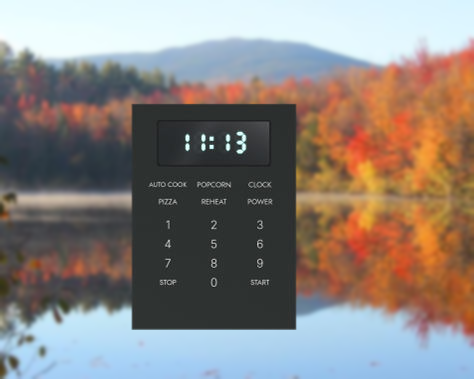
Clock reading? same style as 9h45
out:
11h13
